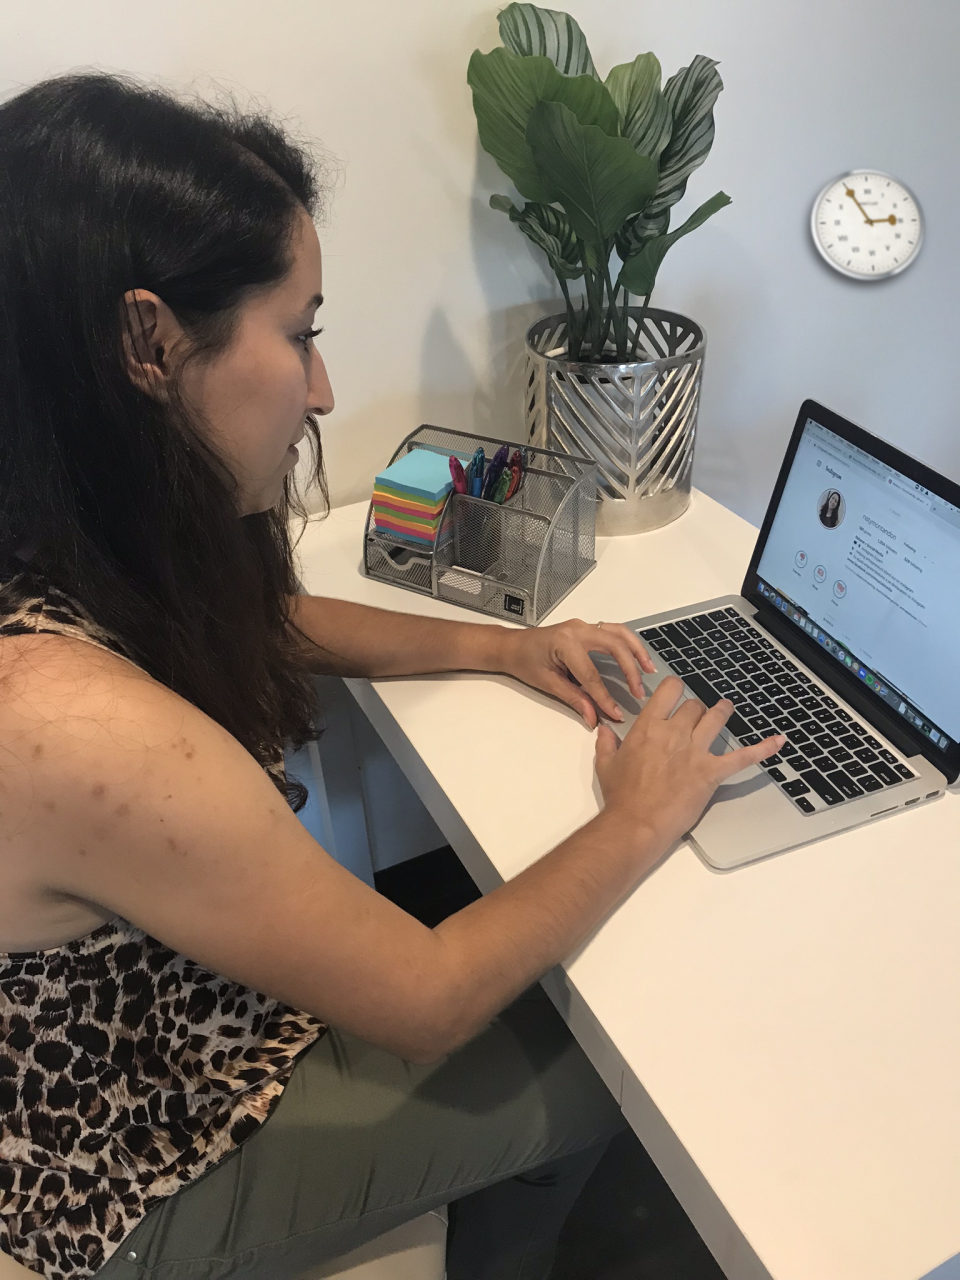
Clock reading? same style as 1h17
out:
2h55
